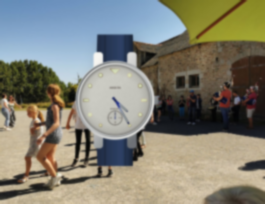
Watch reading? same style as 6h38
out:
4h25
